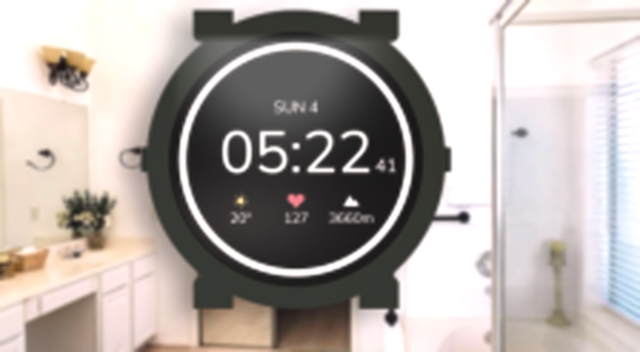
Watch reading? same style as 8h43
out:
5h22
